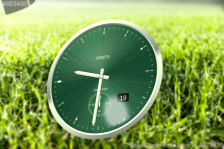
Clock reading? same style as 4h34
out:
9h31
